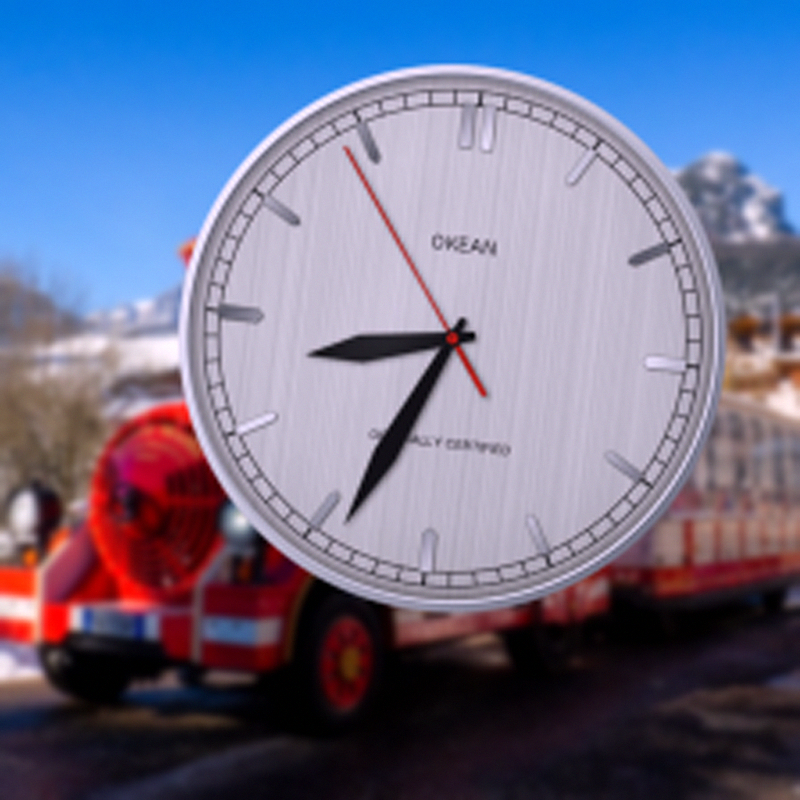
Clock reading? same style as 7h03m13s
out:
8h33m54s
